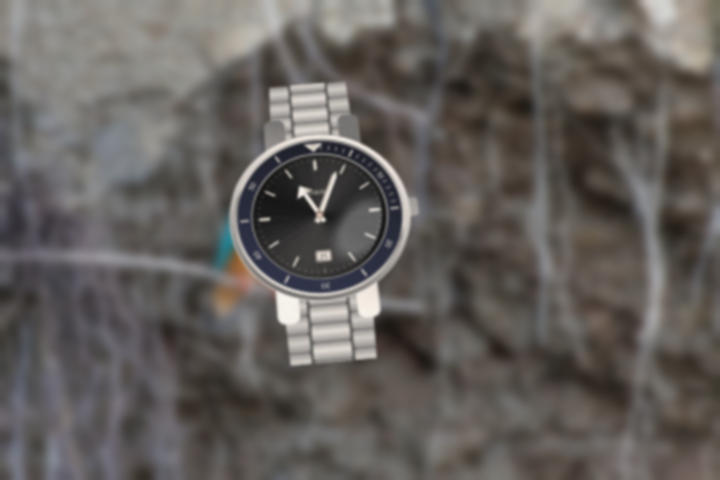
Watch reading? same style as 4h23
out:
11h04
